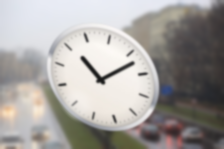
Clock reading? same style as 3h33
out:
11h12
